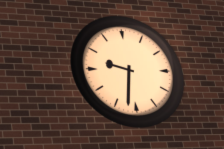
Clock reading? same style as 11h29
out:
9h32
